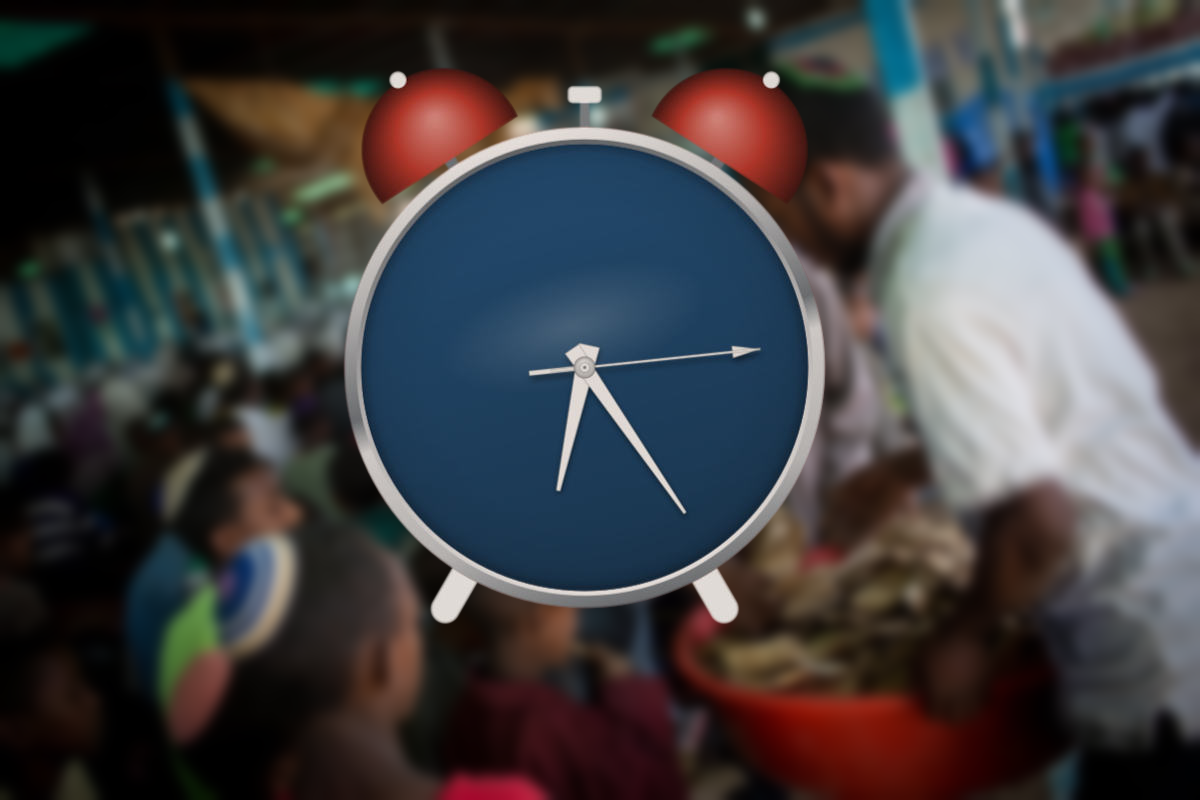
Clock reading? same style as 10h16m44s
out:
6h24m14s
